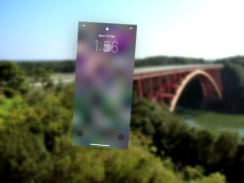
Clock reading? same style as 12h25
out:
1h56
